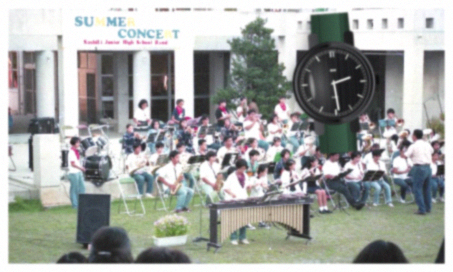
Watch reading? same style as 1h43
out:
2h29
